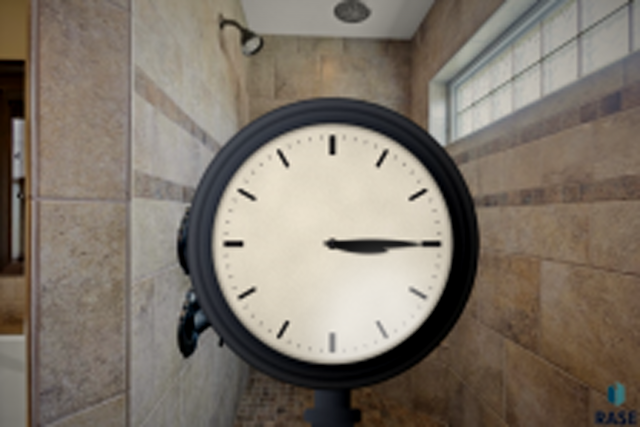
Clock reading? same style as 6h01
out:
3h15
